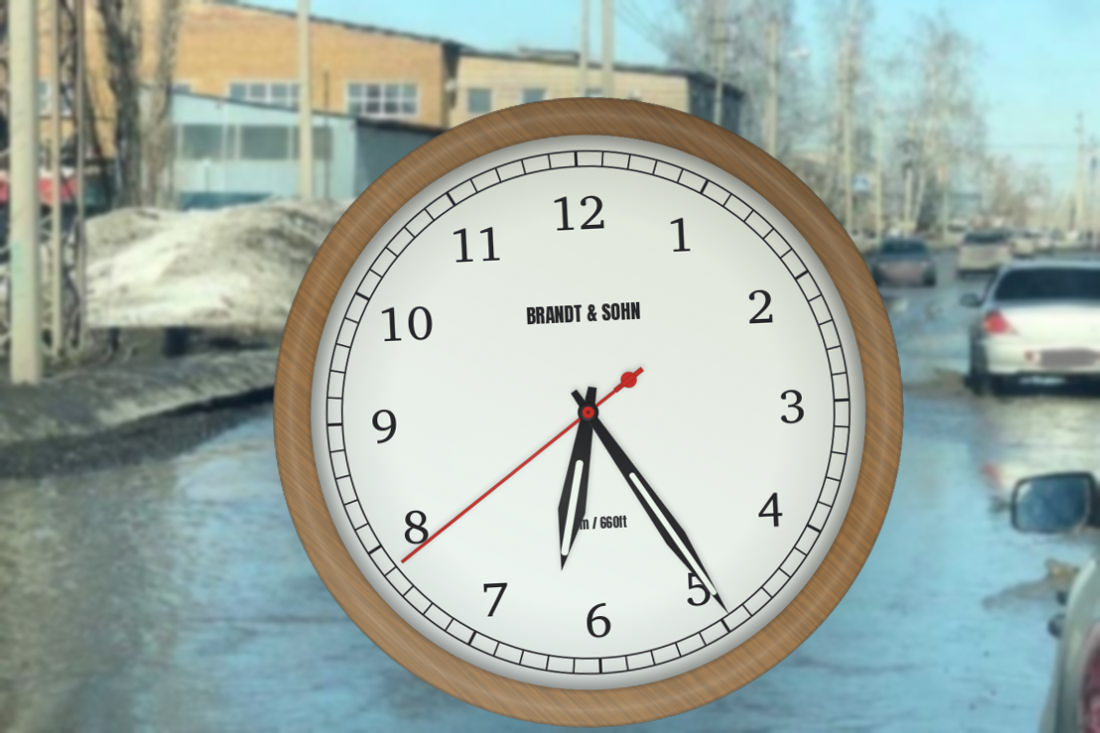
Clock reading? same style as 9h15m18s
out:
6h24m39s
